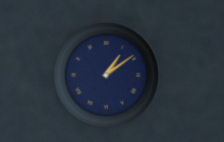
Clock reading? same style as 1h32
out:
1h09
